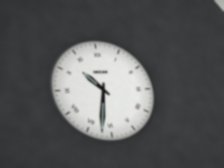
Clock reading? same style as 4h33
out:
10h32
